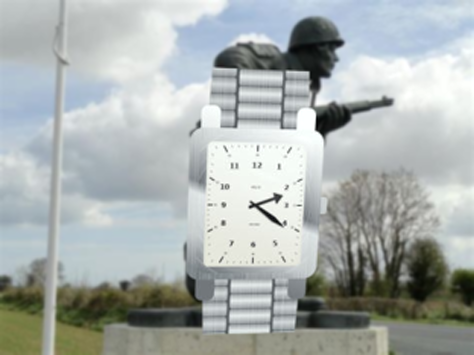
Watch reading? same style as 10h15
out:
2h21
